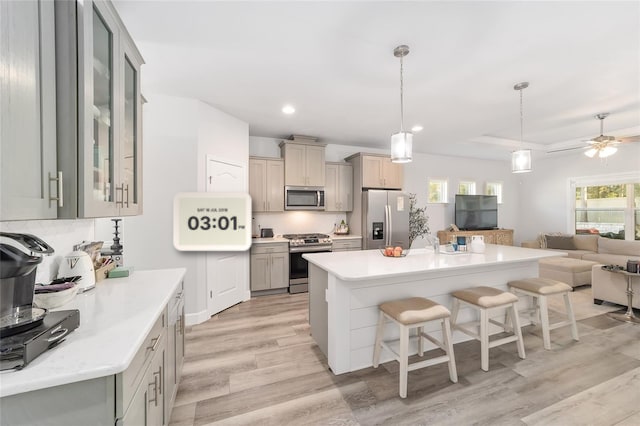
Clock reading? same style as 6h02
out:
3h01
